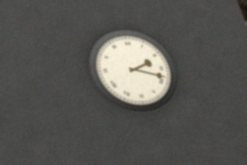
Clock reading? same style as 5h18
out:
2h18
